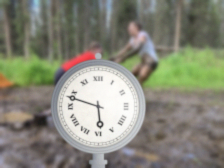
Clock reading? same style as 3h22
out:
5h48
